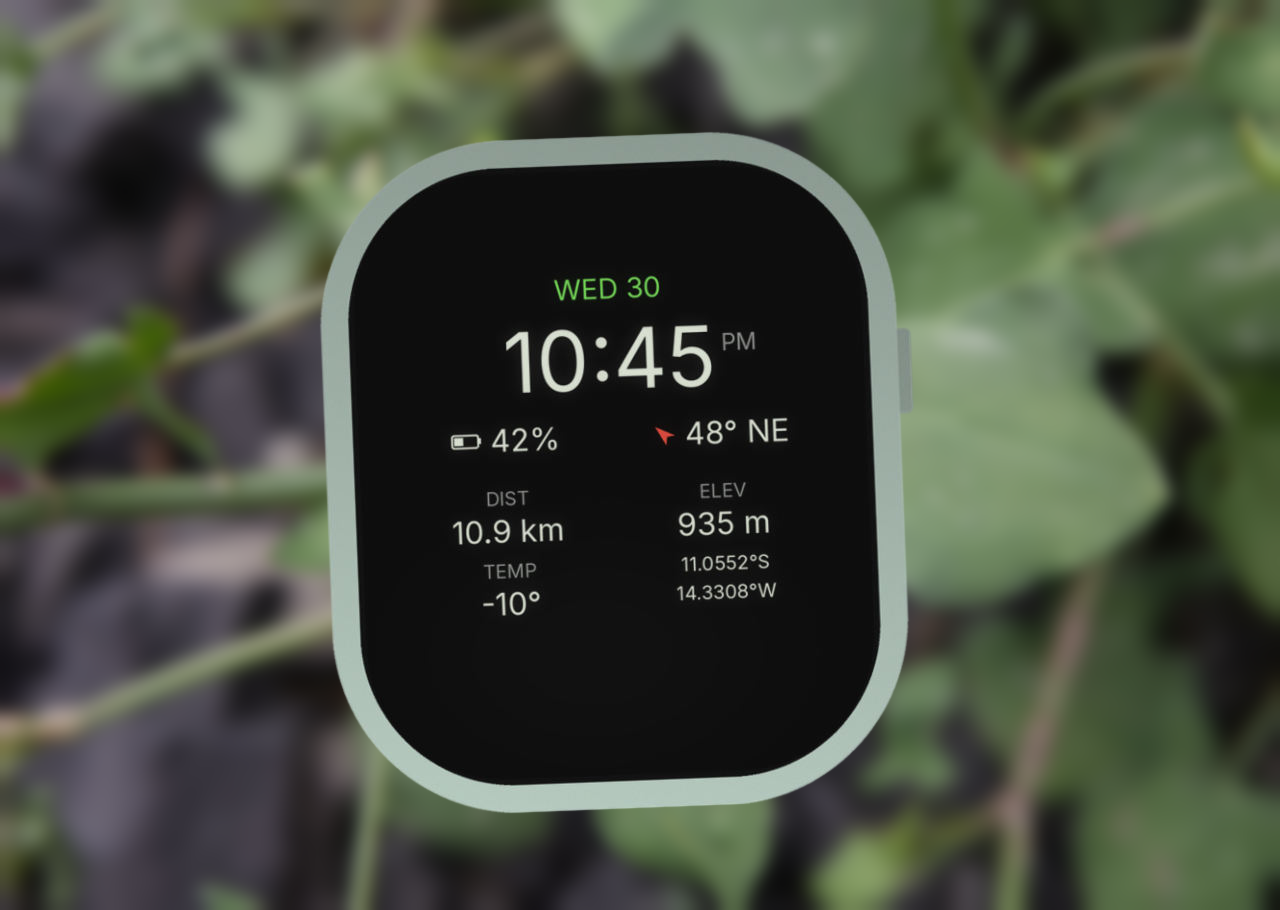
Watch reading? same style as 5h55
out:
10h45
